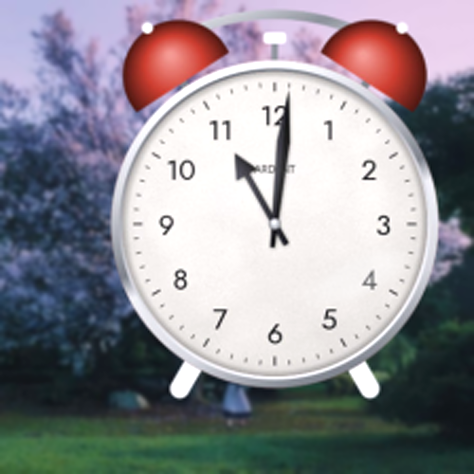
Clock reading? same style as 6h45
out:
11h01
